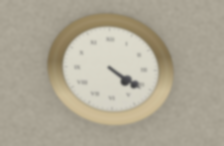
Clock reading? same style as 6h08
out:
4h21
